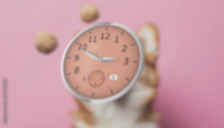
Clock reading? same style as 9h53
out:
2h49
